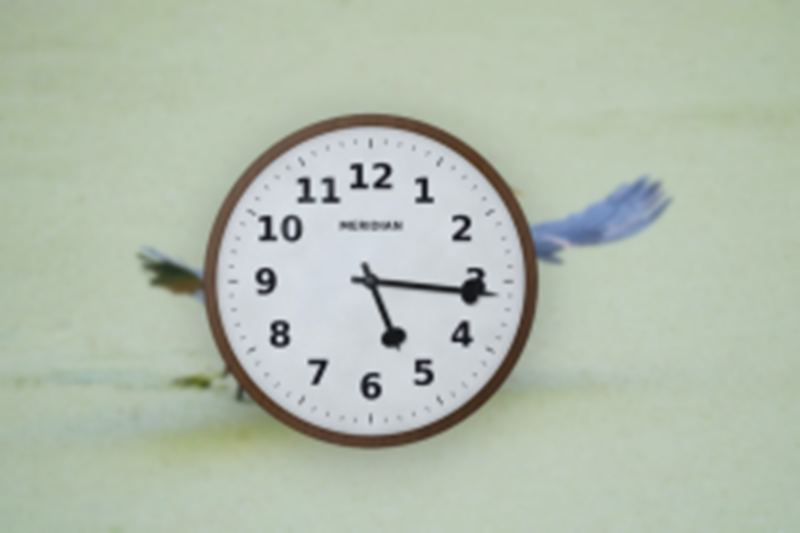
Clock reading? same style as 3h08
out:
5h16
